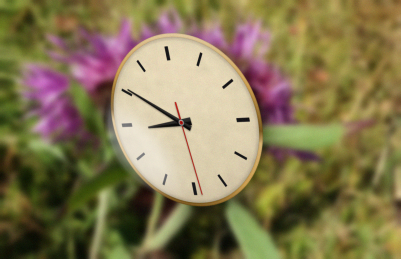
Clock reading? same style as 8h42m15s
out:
8h50m29s
